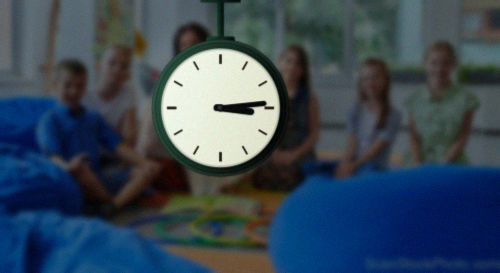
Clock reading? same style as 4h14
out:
3h14
